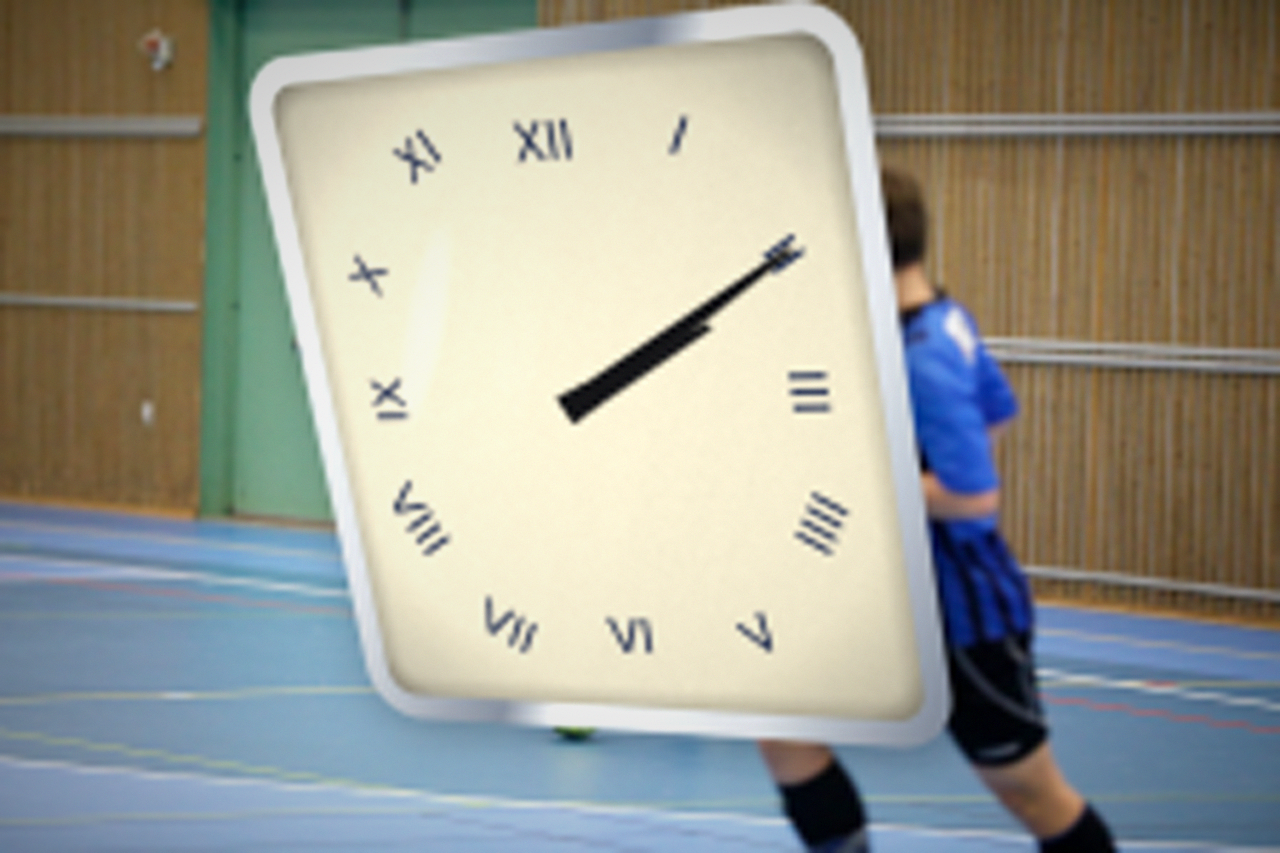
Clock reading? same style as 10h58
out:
2h10
